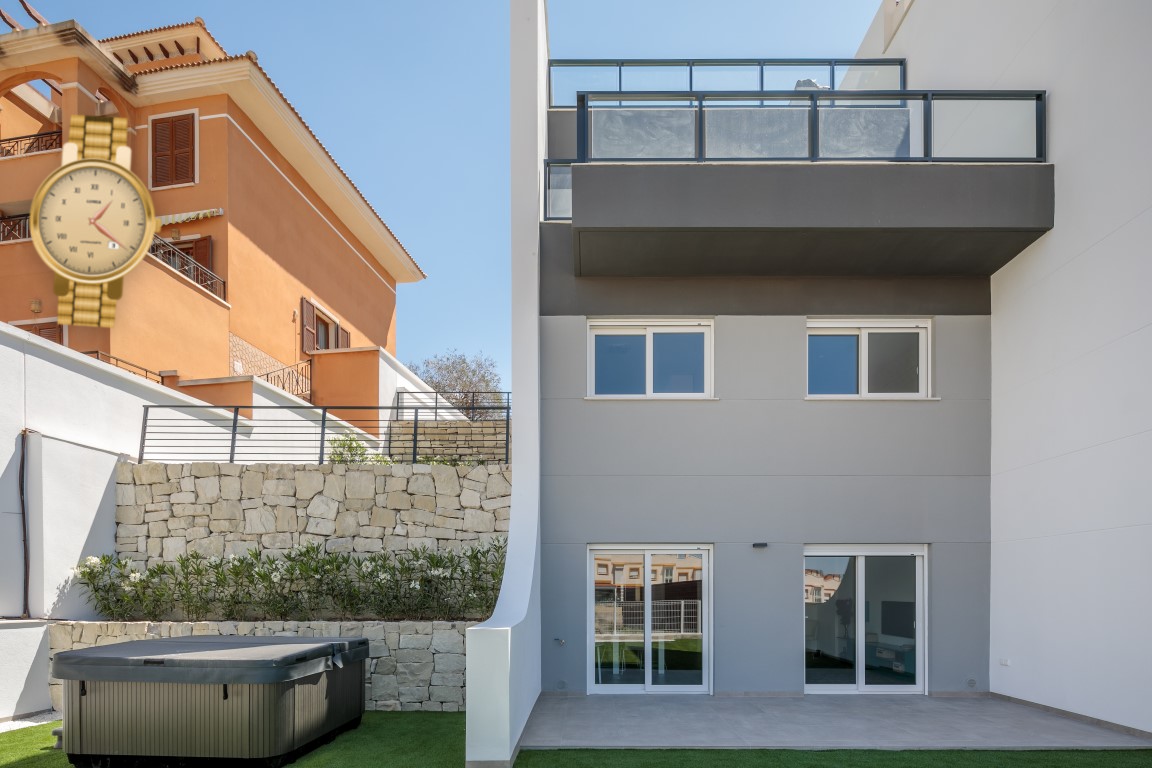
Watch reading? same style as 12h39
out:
1h21
